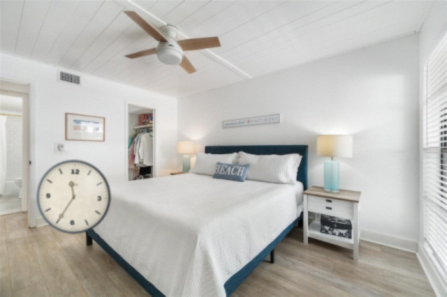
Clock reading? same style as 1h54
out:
11h35
